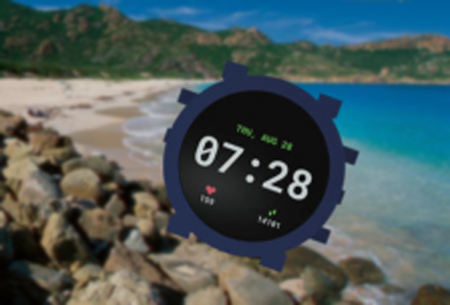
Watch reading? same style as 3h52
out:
7h28
